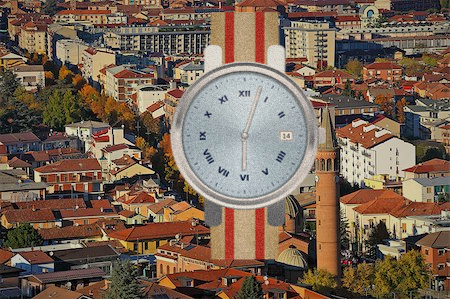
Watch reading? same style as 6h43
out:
6h03
